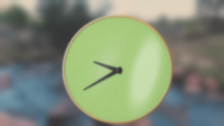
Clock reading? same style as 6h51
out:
9h40
